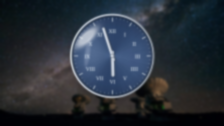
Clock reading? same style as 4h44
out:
5h57
